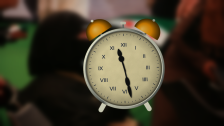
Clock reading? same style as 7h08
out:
11h28
